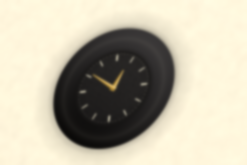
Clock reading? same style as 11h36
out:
12h51
